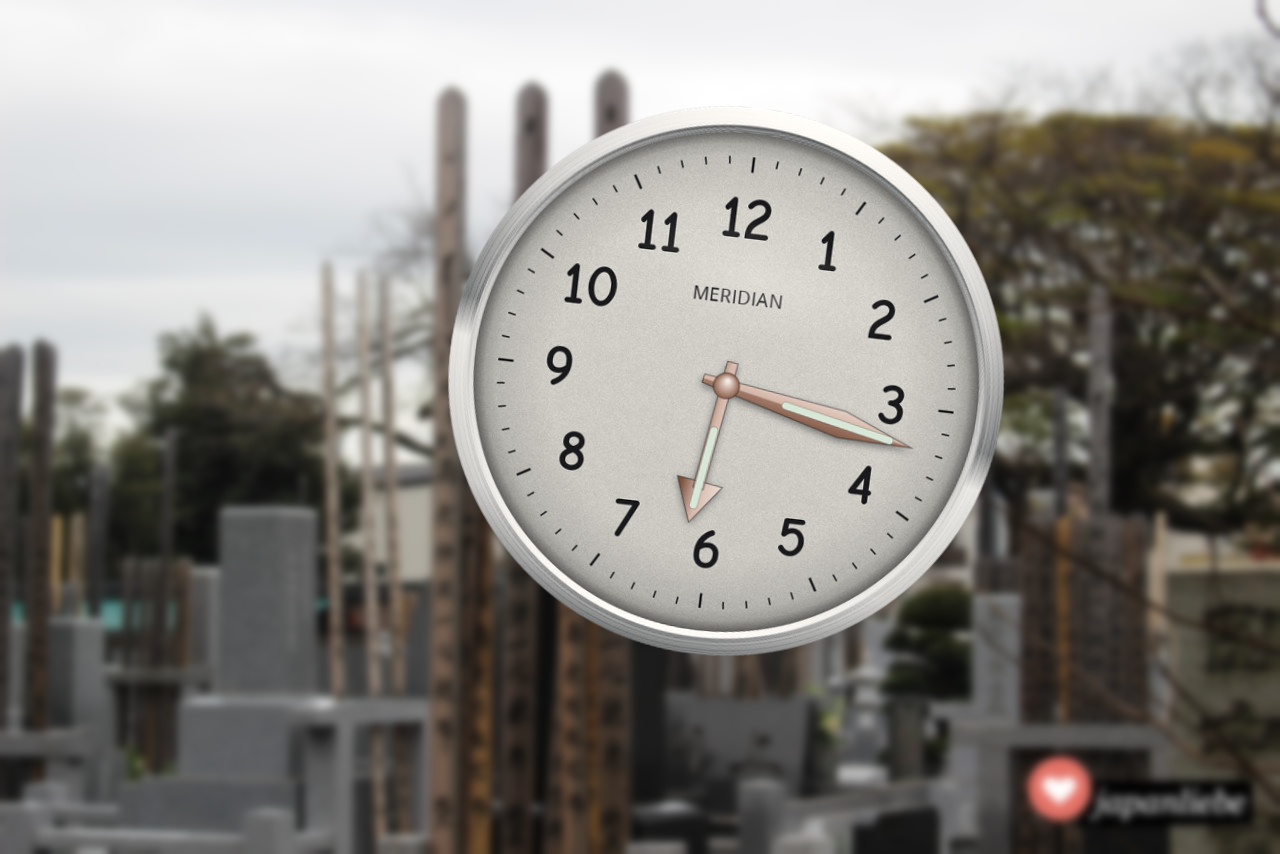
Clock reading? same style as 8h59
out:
6h17
